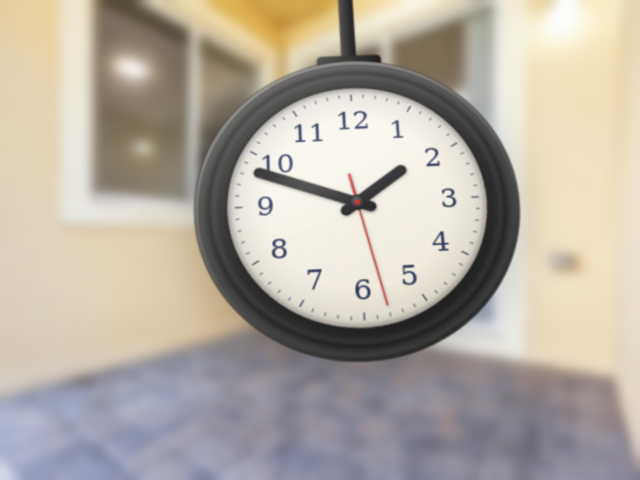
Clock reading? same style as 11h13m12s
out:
1h48m28s
